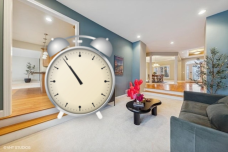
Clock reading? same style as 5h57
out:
10h54
